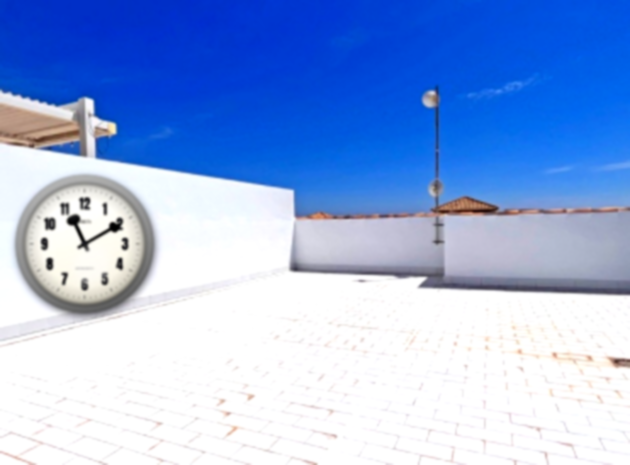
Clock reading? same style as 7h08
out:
11h10
